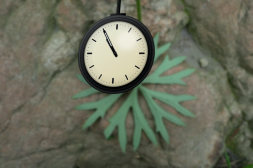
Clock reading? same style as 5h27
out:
10h55
